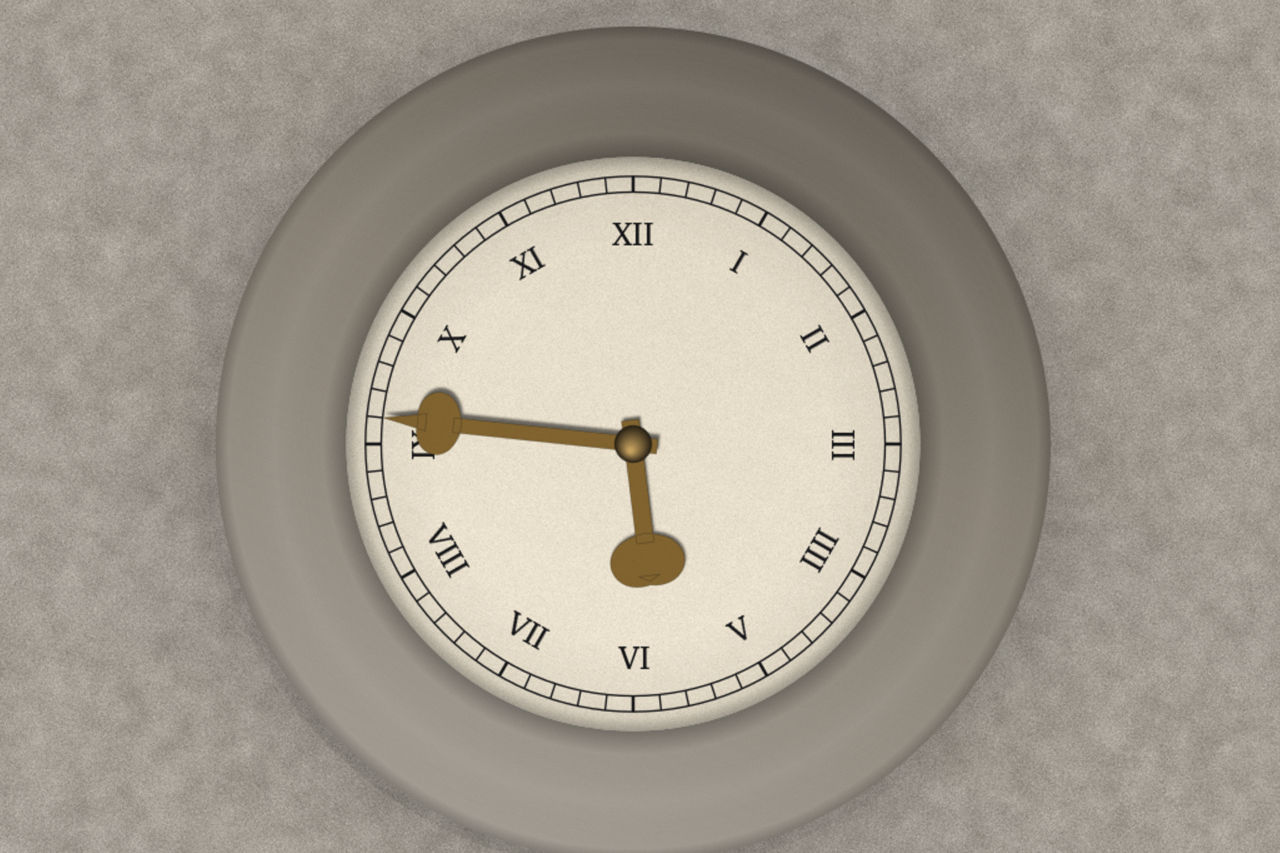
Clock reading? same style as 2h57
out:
5h46
